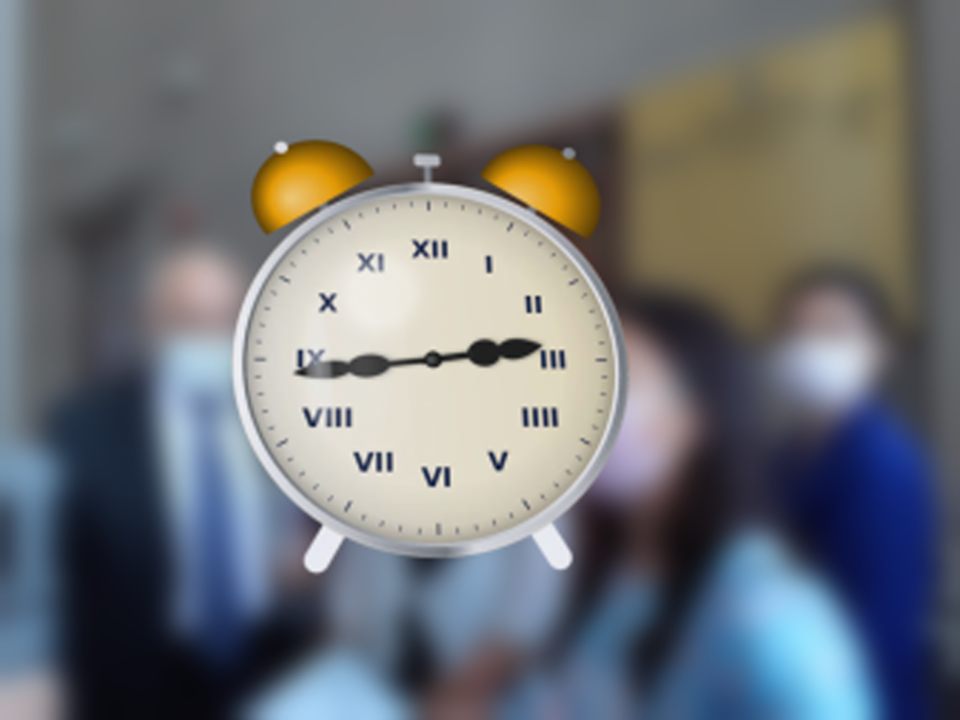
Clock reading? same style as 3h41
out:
2h44
